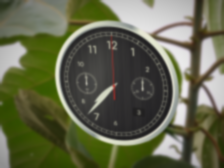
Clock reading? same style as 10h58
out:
7h37
